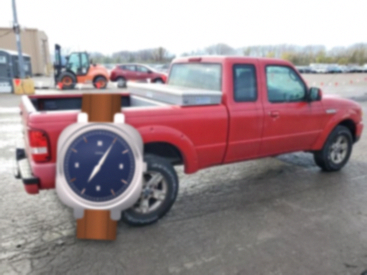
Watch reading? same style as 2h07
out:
7h05
